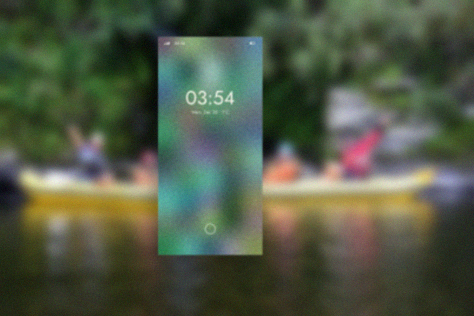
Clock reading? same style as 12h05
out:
3h54
